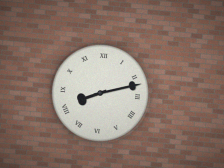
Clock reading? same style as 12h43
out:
8h12
